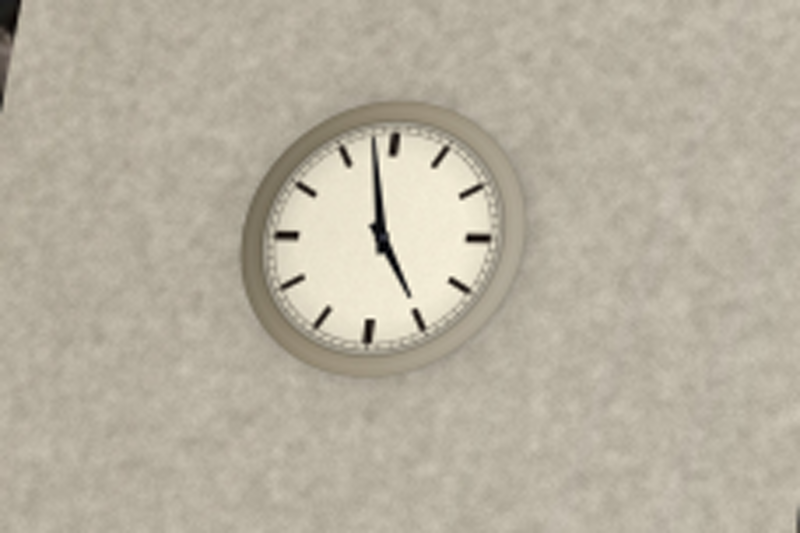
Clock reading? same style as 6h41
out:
4h58
